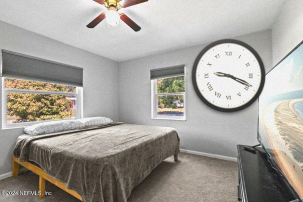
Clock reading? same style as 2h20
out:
9h19
